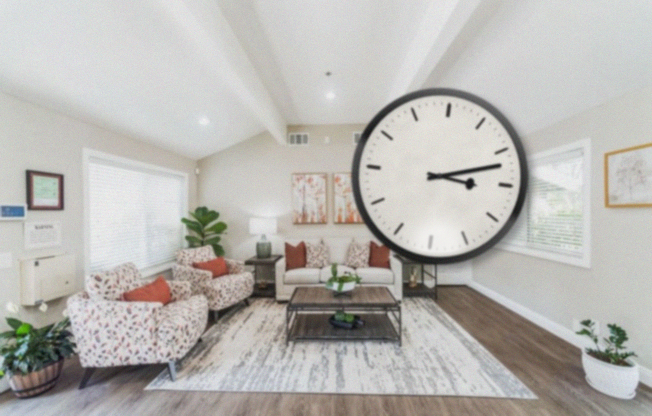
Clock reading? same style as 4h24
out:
3h12
